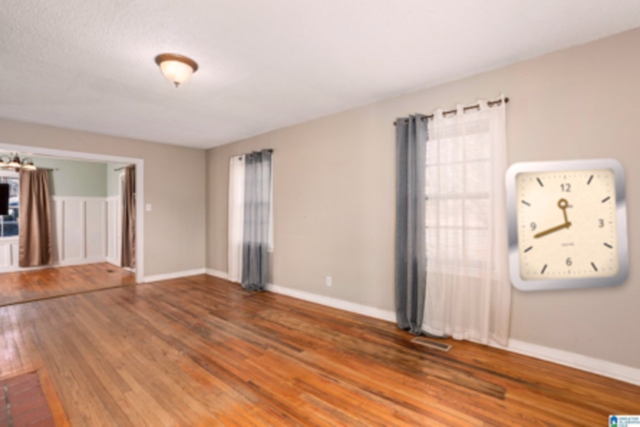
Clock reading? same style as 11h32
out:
11h42
